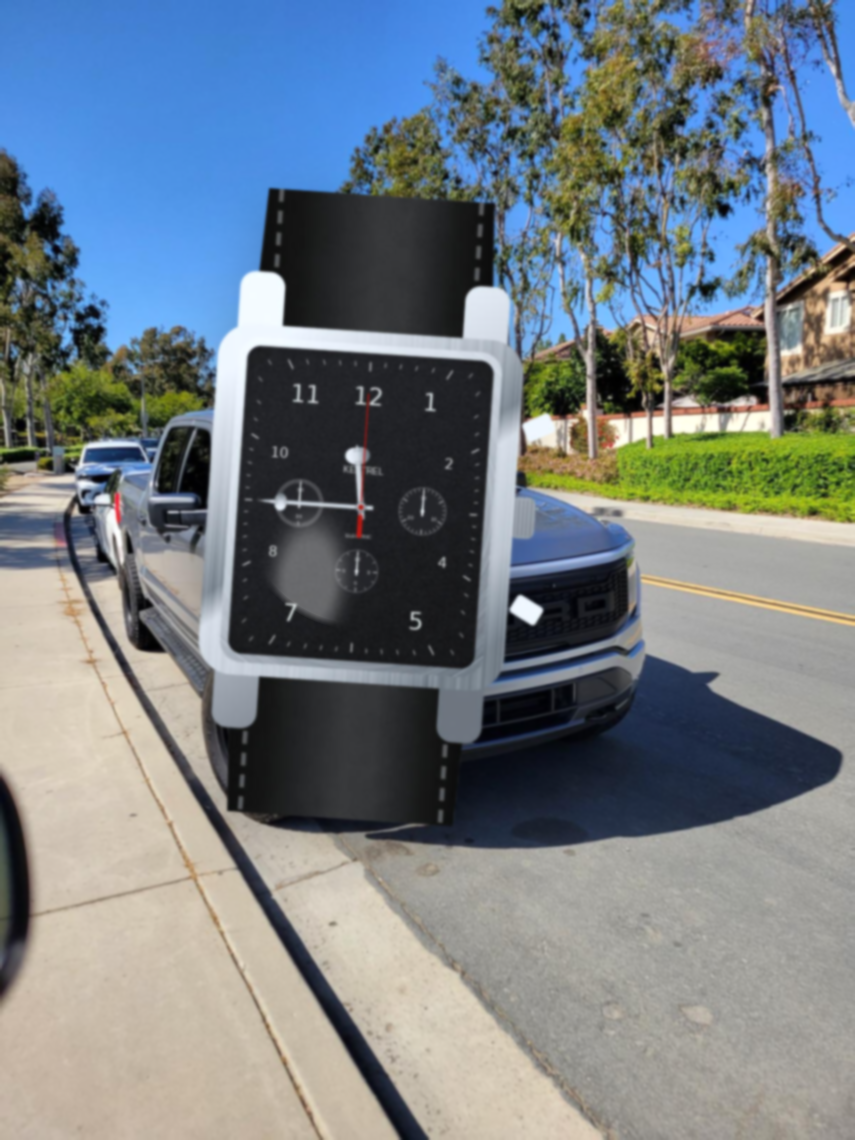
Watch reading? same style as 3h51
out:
11h45
